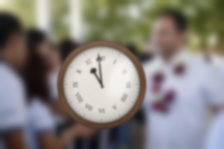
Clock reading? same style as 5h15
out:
10h59
